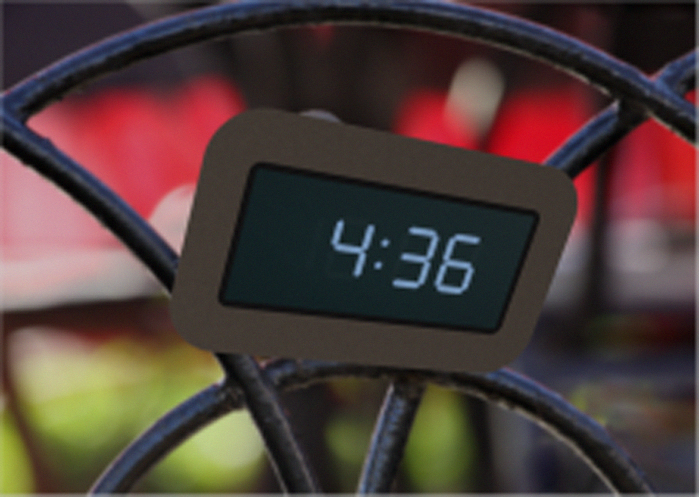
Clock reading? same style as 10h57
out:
4h36
